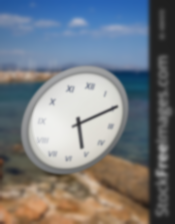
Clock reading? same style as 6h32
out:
5h10
